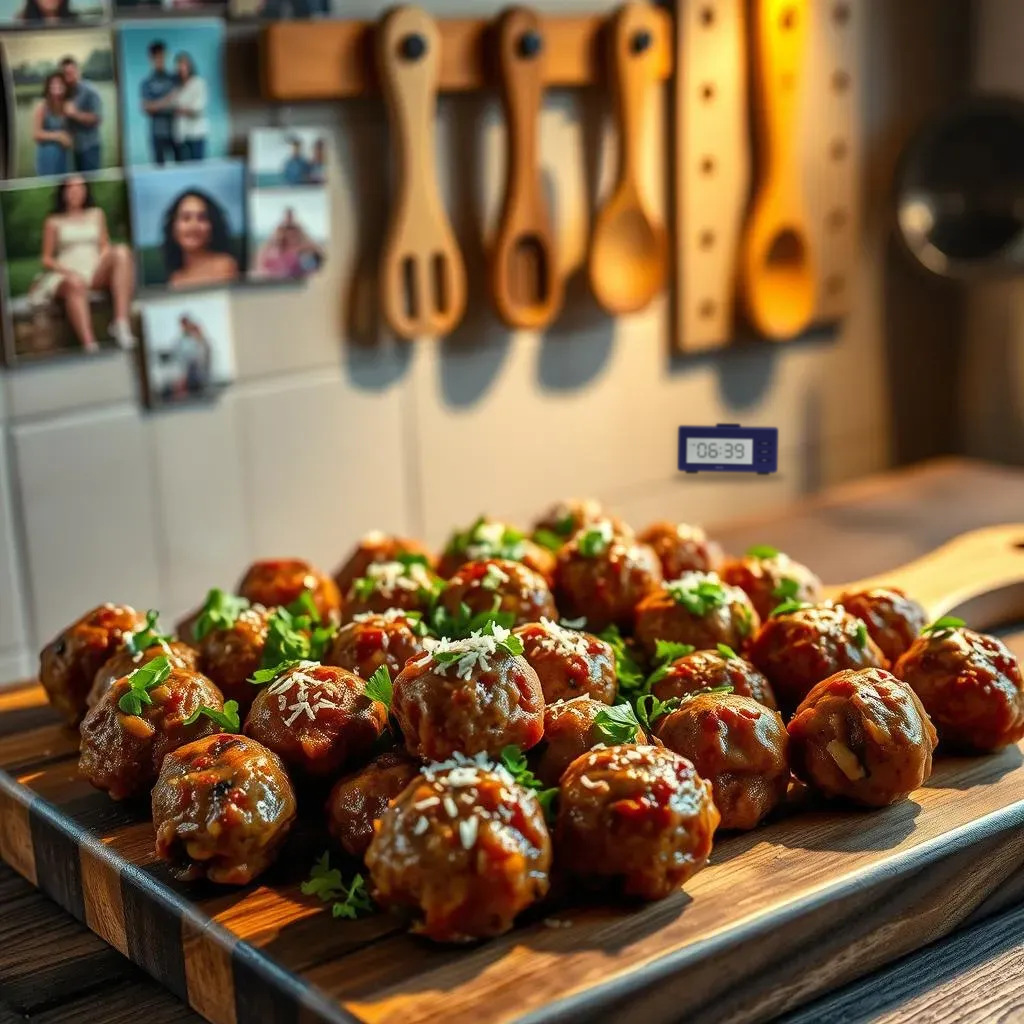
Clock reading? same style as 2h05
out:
6h39
